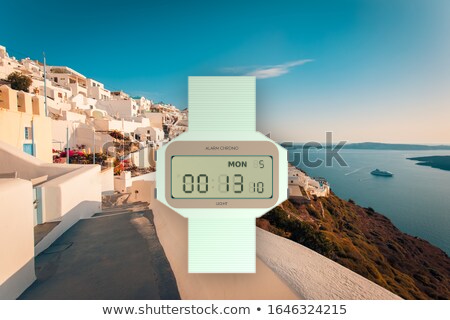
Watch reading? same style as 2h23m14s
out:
0h13m10s
